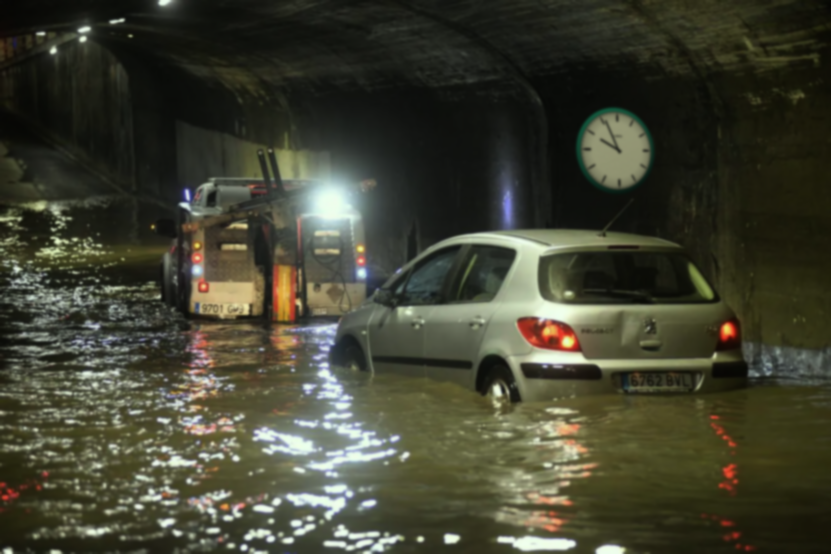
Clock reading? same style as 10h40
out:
9h56
